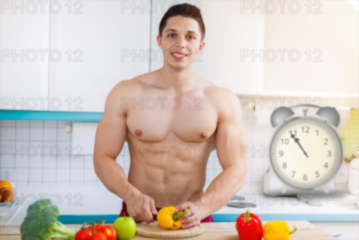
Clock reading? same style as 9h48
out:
10h54
